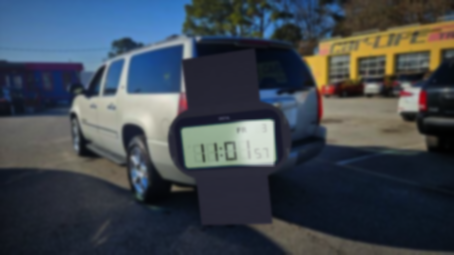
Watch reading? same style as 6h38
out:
11h01
